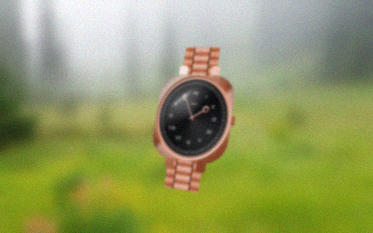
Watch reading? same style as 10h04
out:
1h55
